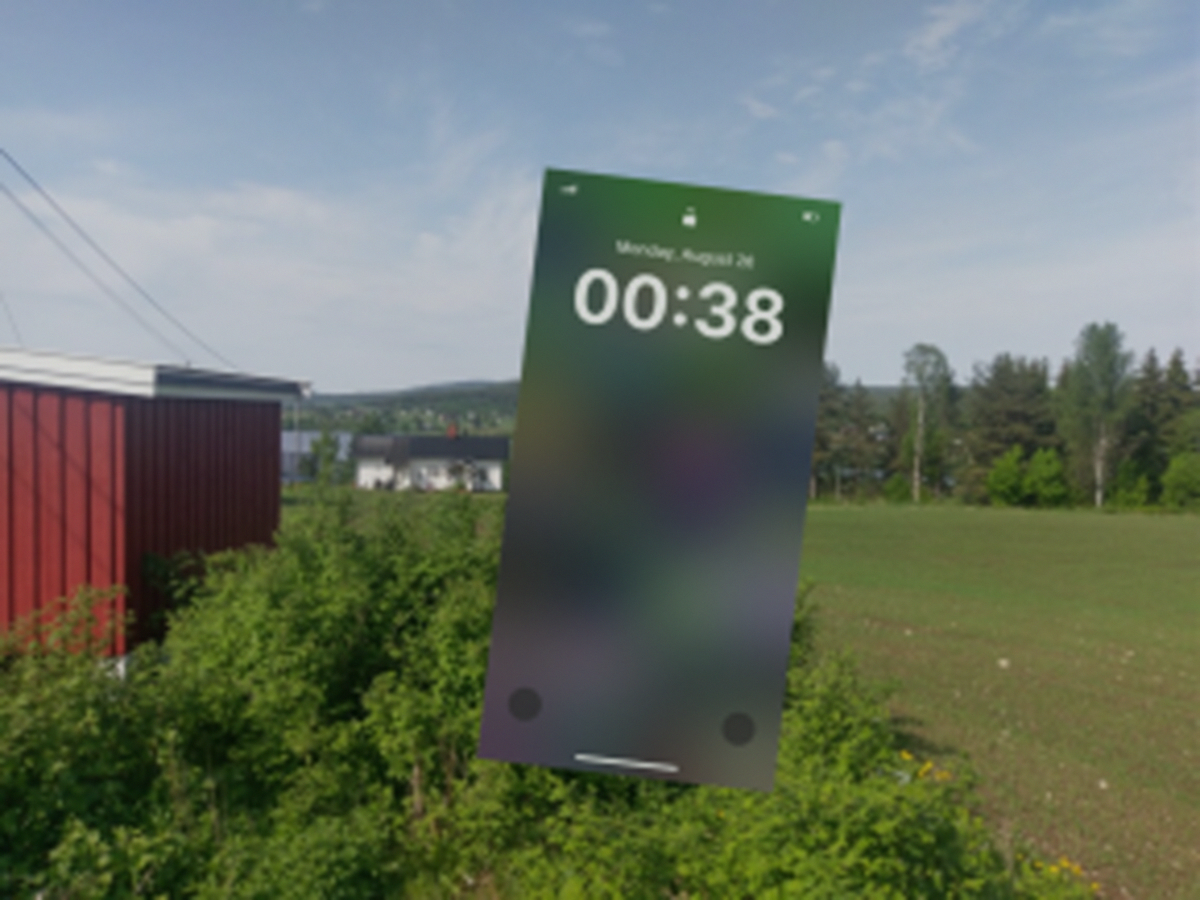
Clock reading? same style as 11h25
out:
0h38
